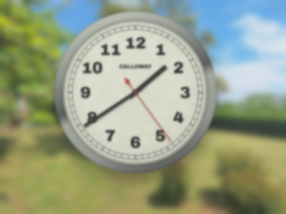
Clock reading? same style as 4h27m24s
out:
1h39m24s
